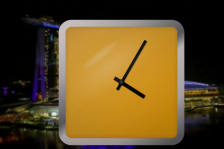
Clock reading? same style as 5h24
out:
4h05
